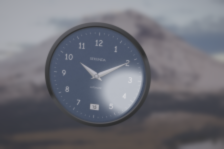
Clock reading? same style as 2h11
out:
10h10
